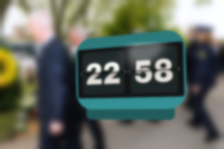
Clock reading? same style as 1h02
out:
22h58
